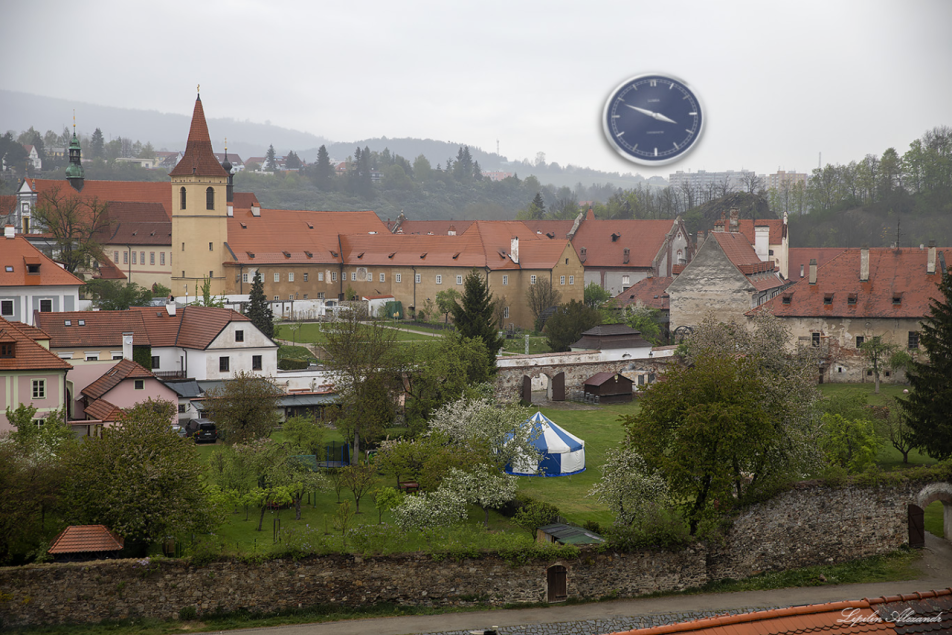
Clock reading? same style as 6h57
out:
3h49
